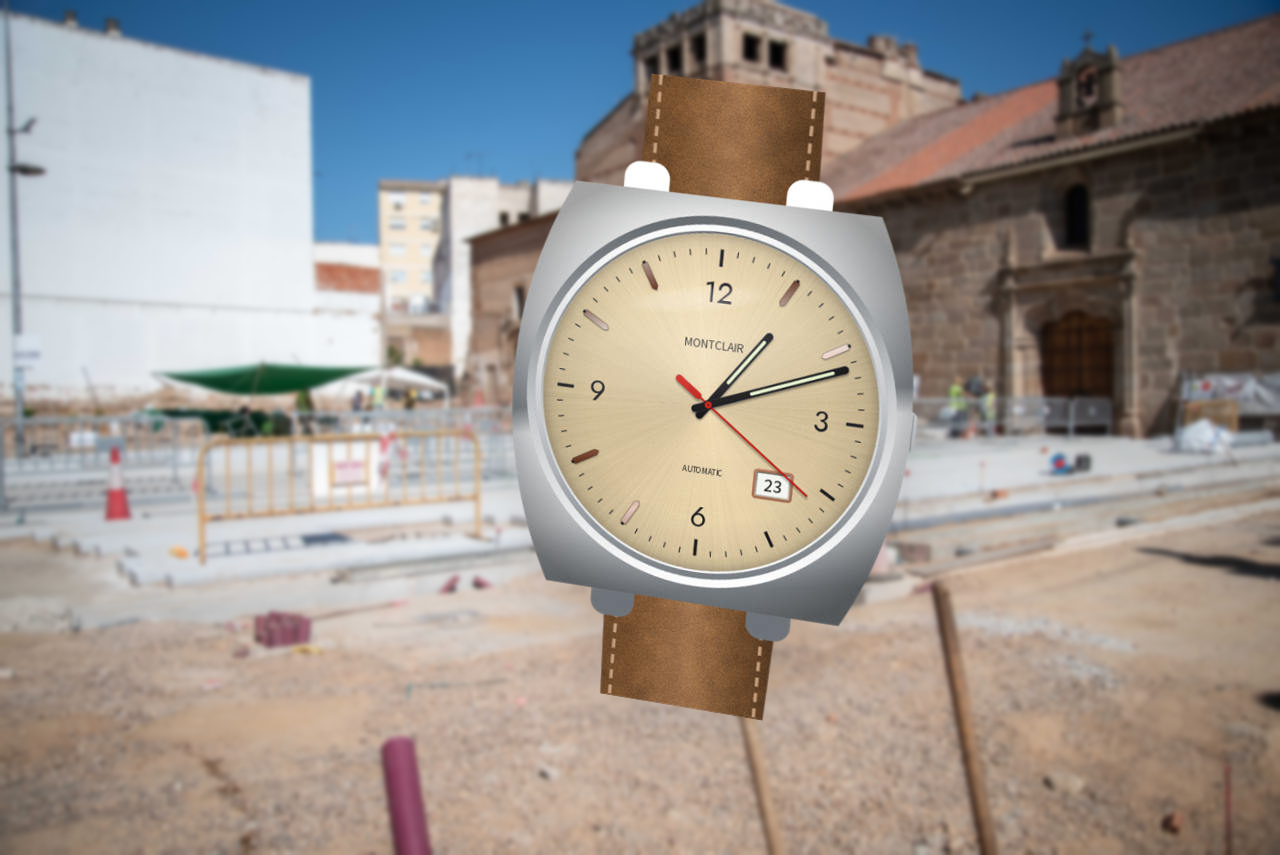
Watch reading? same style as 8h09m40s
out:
1h11m21s
